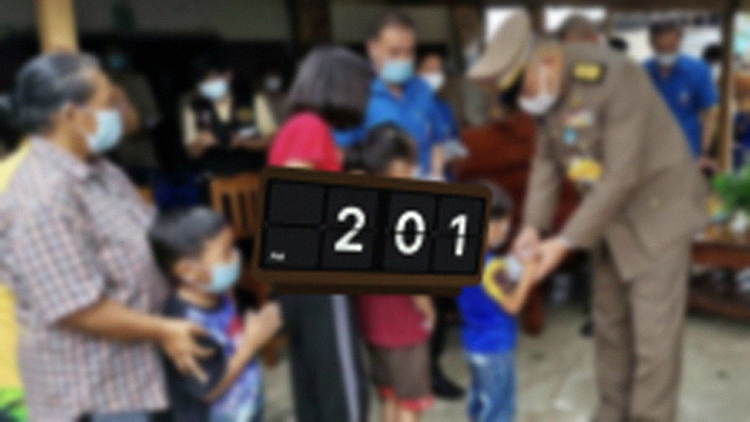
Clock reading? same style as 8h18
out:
2h01
